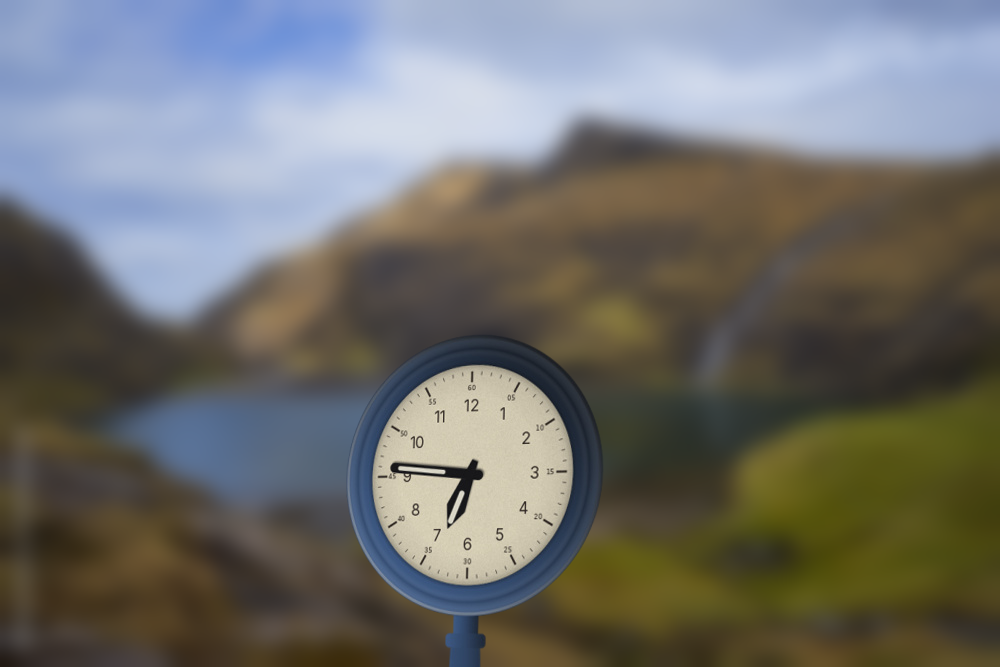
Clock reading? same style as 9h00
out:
6h46
